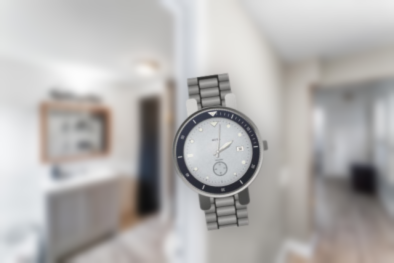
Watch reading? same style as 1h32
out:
2h02
